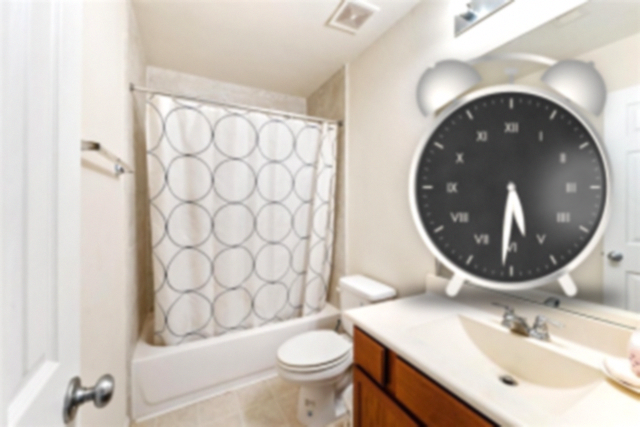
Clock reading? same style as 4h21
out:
5h31
